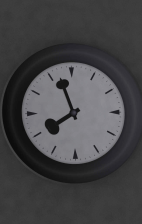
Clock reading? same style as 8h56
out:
7h57
